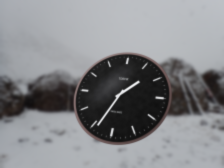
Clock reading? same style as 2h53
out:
1h34
